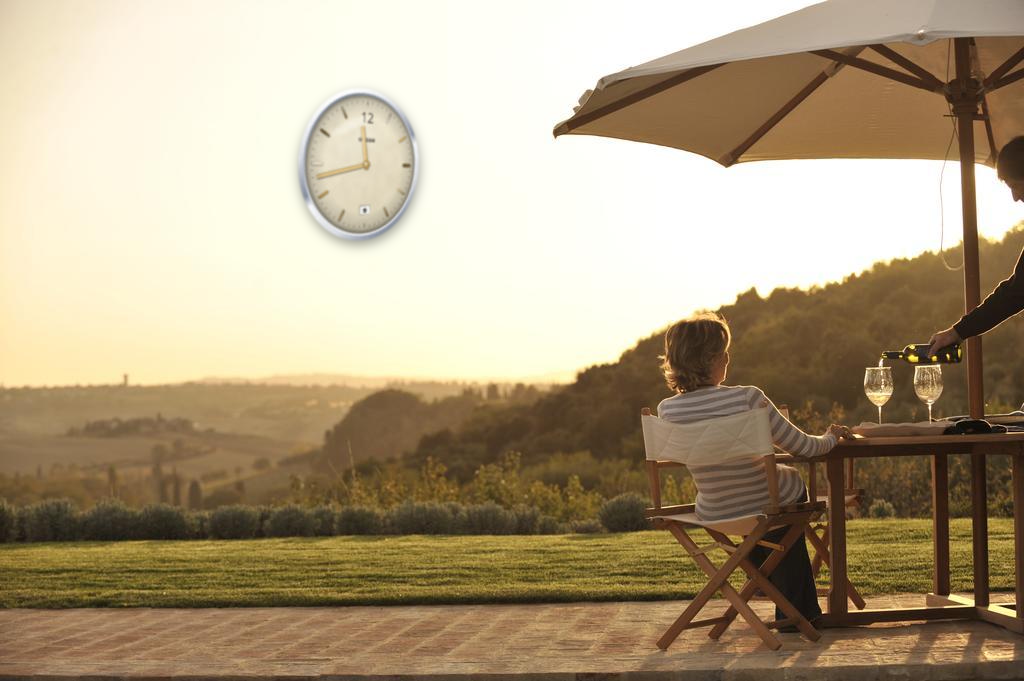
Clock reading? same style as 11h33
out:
11h43
